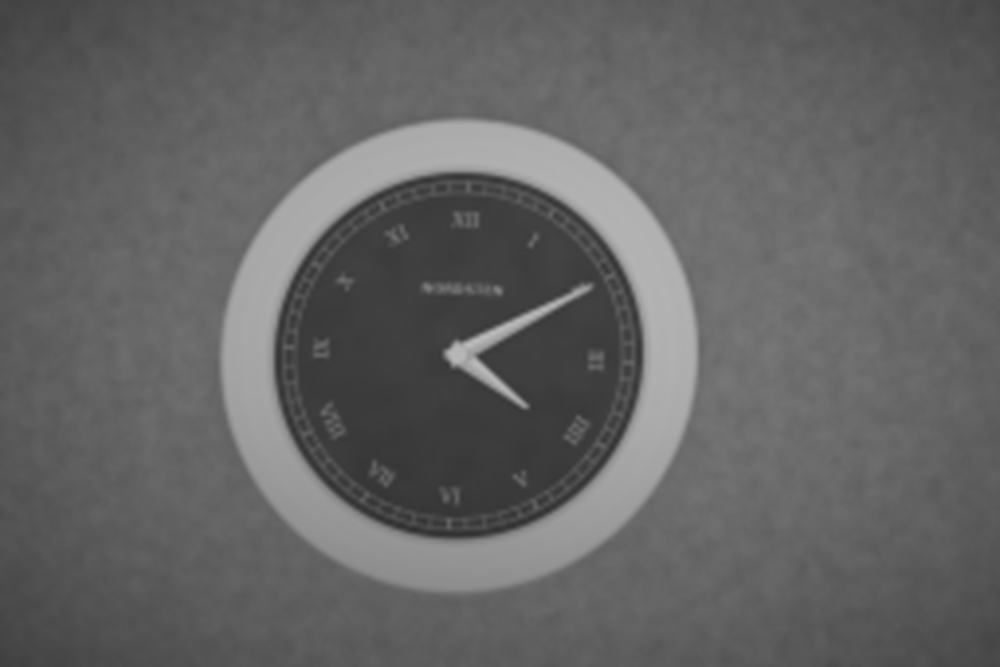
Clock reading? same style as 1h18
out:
4h10
